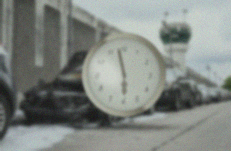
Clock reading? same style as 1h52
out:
5h58
